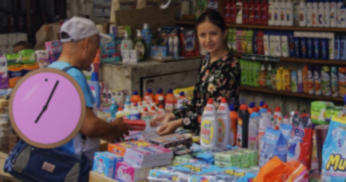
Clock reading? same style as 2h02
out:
7h04
